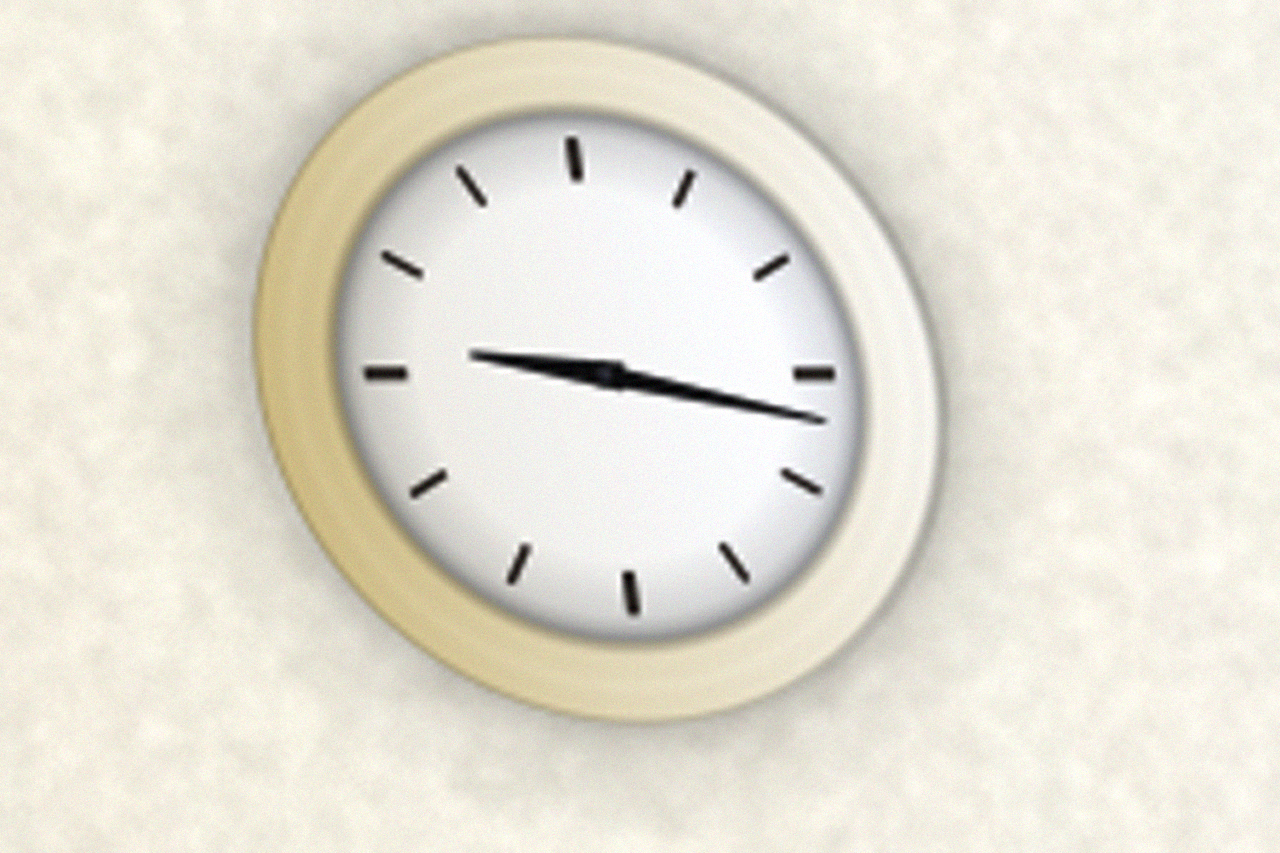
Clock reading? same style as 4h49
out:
9h17
